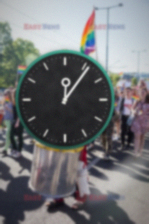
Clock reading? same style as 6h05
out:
12h06
